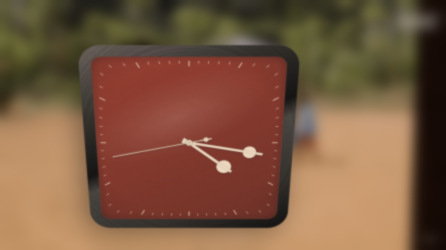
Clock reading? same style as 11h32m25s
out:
4h16m43s
